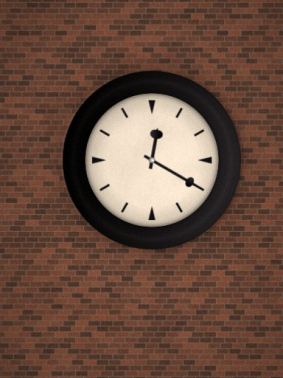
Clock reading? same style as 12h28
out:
12h20
